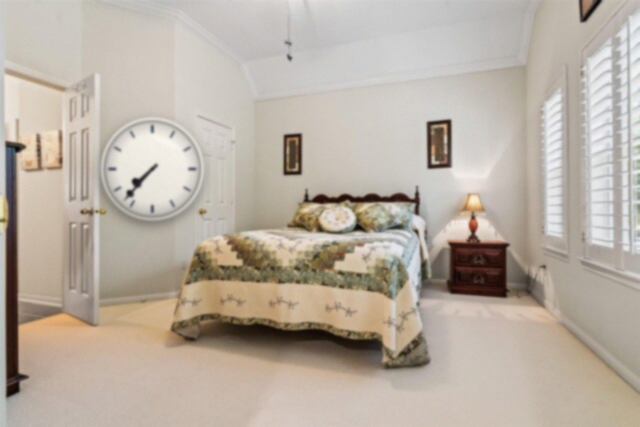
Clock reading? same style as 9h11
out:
7h37
